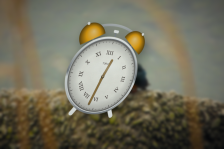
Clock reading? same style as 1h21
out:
12h32
